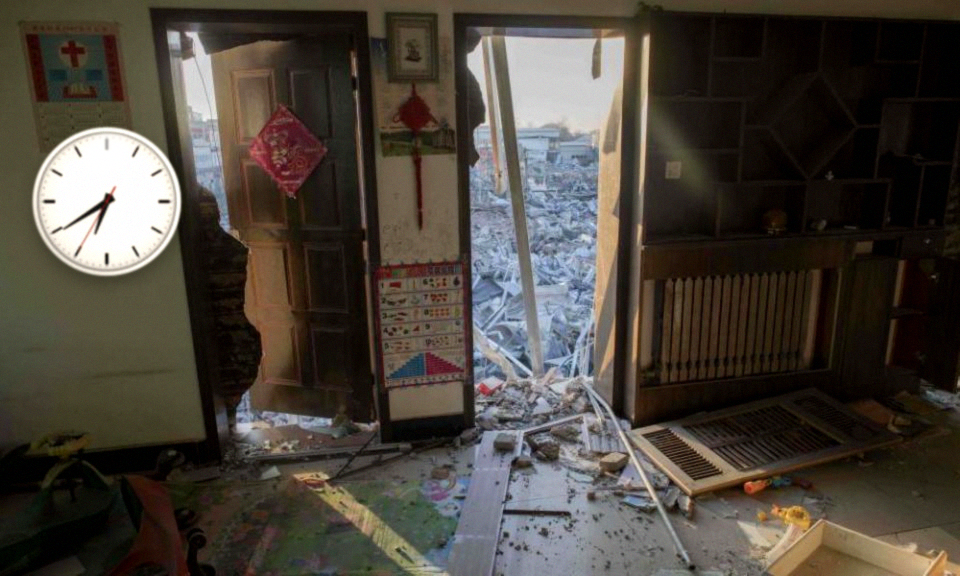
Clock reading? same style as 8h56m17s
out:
6h39m35s
